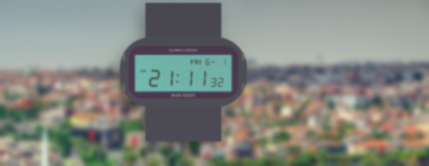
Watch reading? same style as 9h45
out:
21h11
